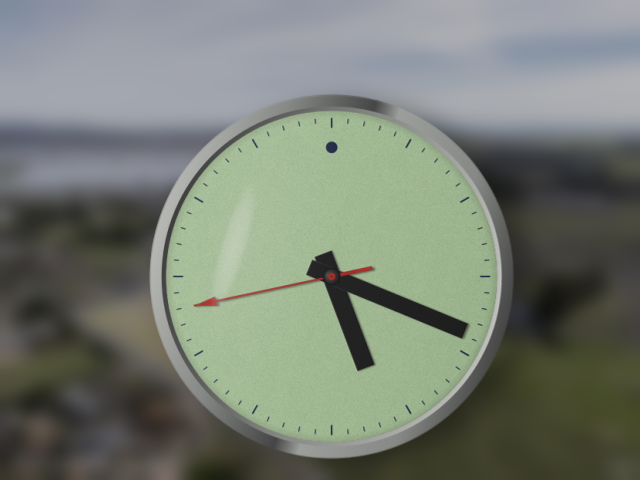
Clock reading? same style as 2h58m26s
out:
5h18m43s
